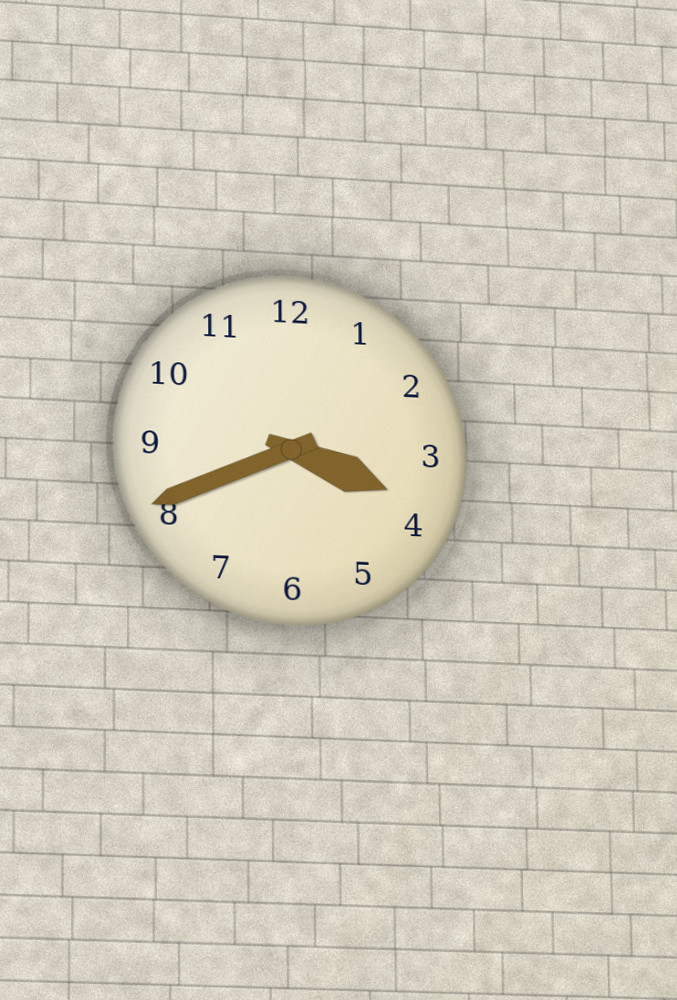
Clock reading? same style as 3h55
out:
3h41
